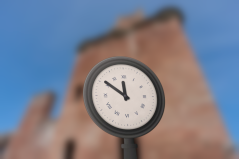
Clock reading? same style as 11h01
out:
11h51
